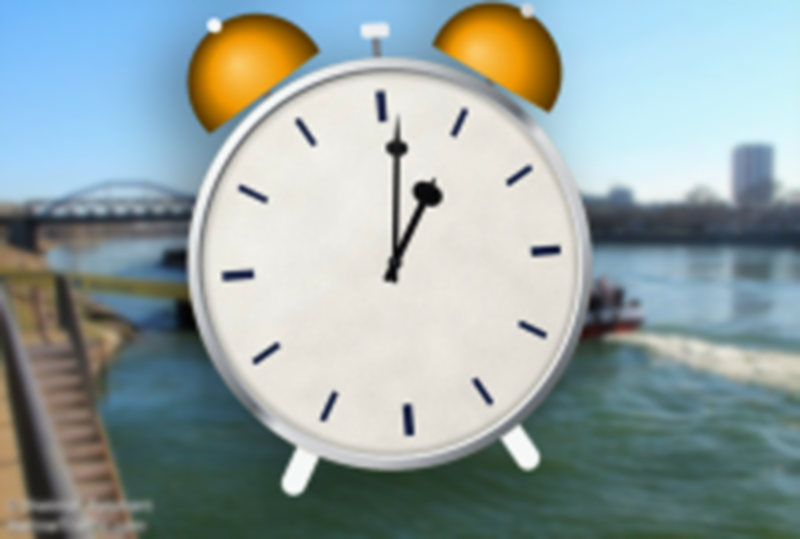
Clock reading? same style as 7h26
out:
1h01
